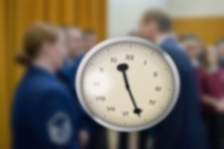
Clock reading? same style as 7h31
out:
11h26
